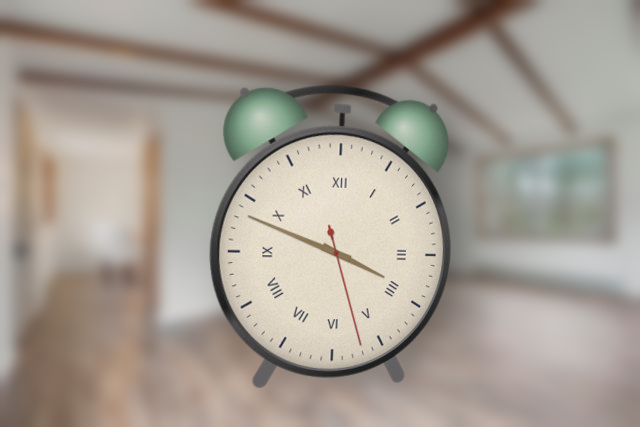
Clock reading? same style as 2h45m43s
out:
3h48m27s
